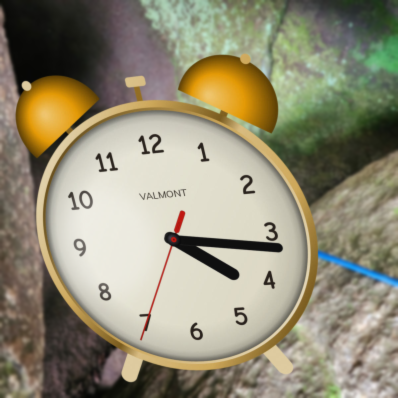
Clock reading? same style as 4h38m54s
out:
4h16m35s
